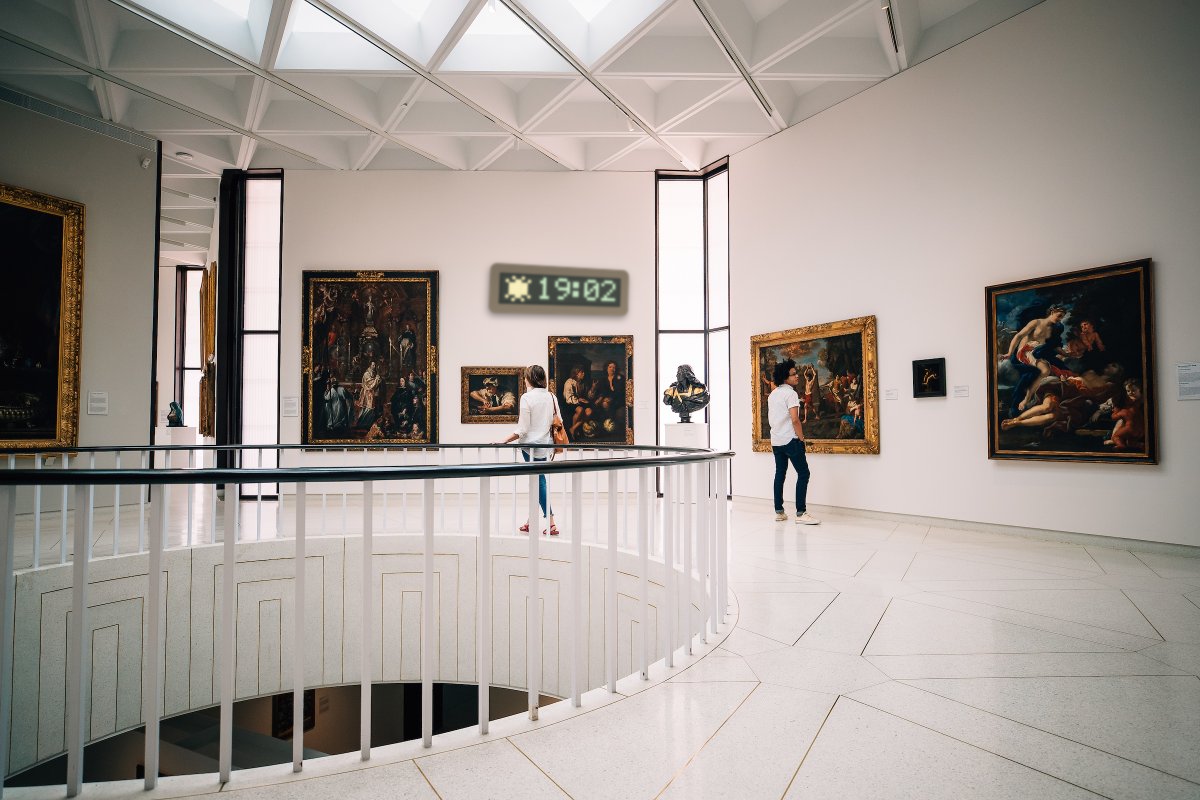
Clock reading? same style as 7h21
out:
19h02
